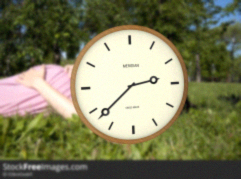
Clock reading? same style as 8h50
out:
2h38
